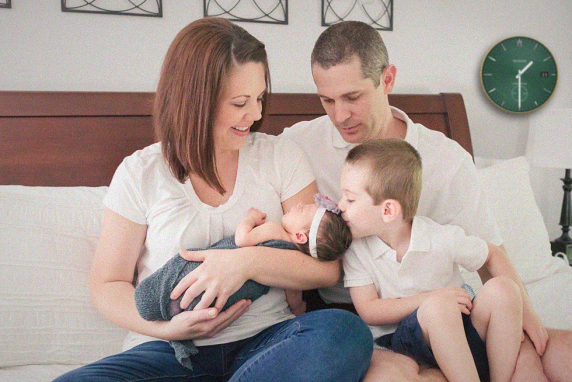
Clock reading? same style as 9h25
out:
1h30
